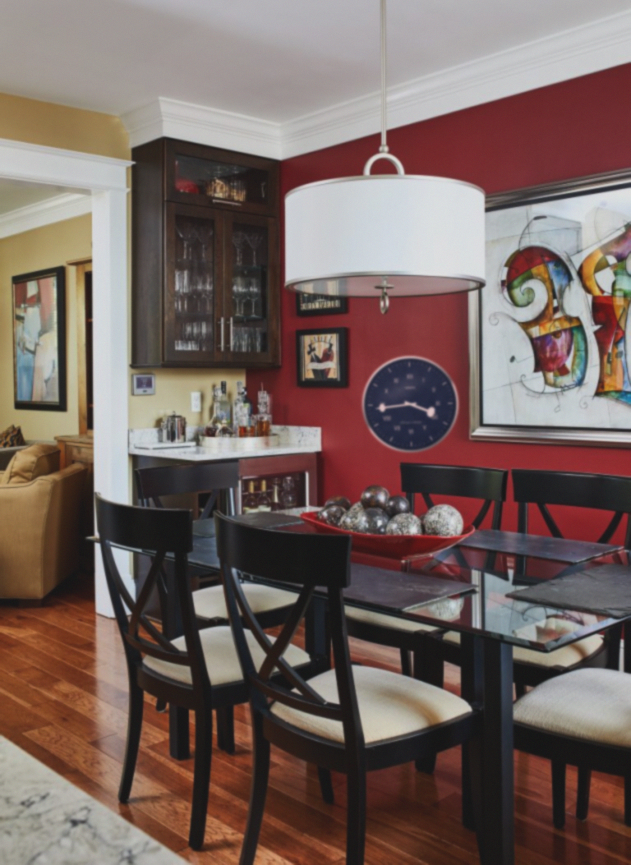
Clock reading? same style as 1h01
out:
3h44
